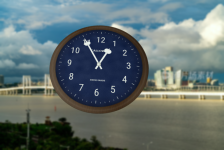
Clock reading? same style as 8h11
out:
12h55
